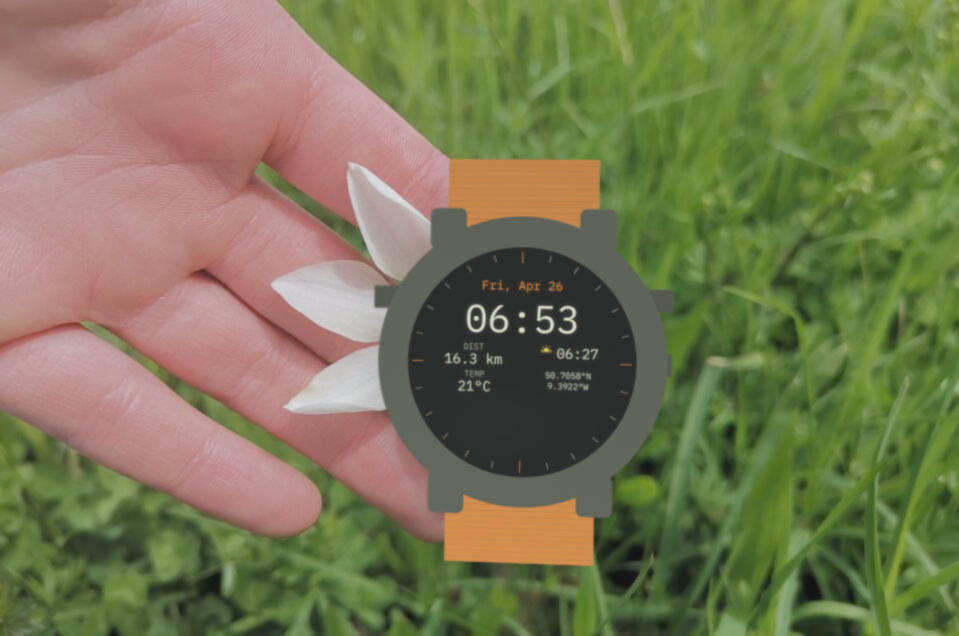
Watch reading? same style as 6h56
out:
6h53
